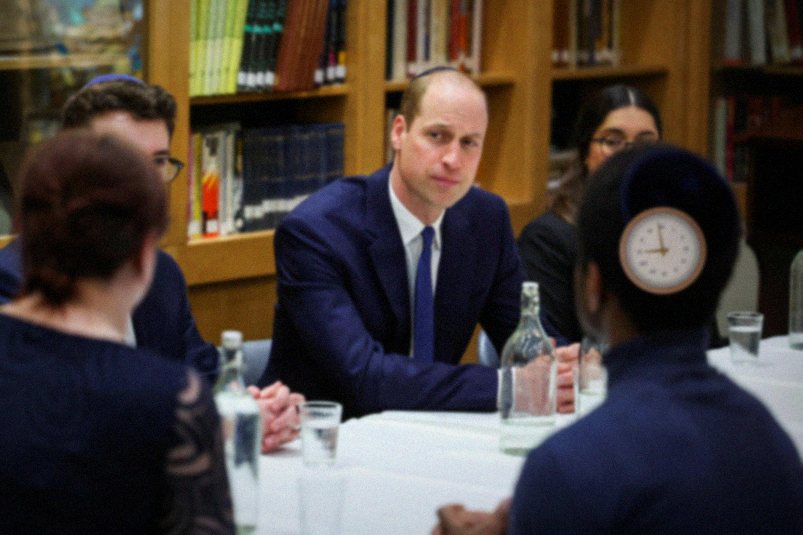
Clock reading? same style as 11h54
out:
8h59
